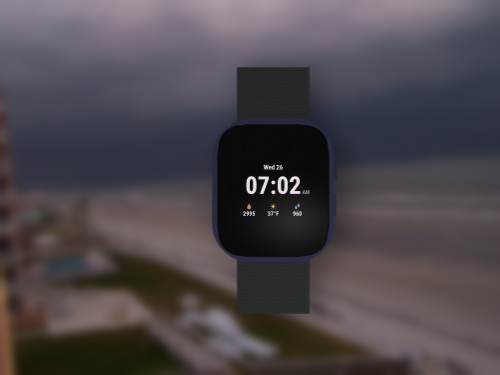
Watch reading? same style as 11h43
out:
7h02
